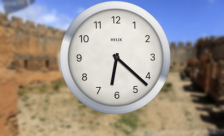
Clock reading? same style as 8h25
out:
6h22
